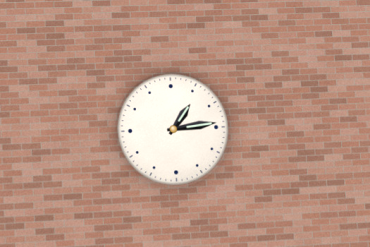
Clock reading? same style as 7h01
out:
1h14
